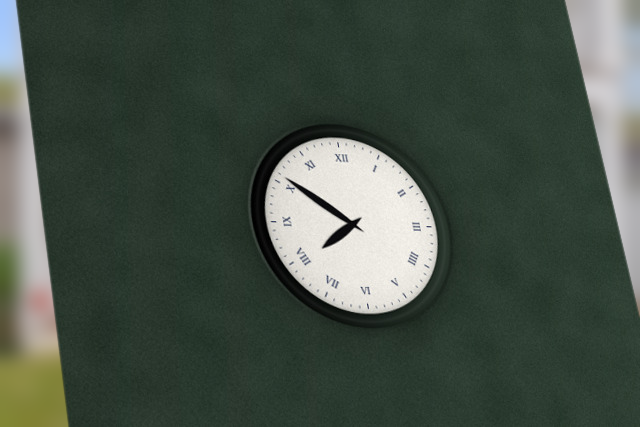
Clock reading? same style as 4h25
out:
7h51
